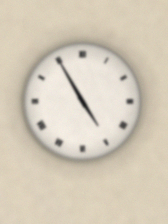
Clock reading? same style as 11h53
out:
4h55
